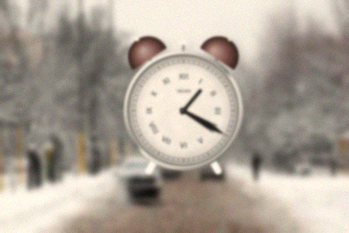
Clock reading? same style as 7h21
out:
1h20
